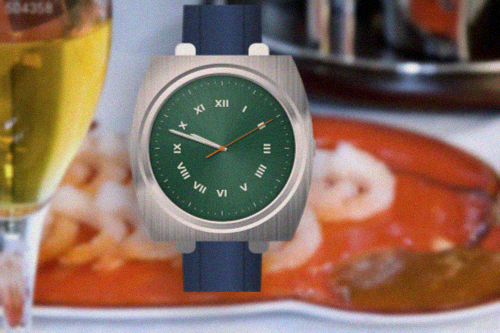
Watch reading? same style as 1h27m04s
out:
9h48m10s
